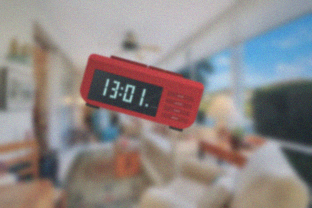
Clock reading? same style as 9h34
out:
13h01
